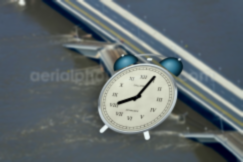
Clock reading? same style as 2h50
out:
8h04
